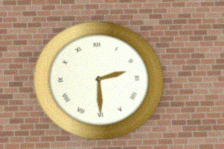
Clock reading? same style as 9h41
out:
2h30
